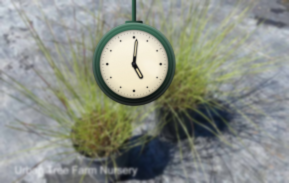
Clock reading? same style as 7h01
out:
5h01
